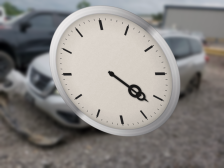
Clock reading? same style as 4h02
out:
4h22
